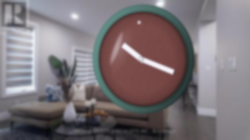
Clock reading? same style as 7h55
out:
10h19
